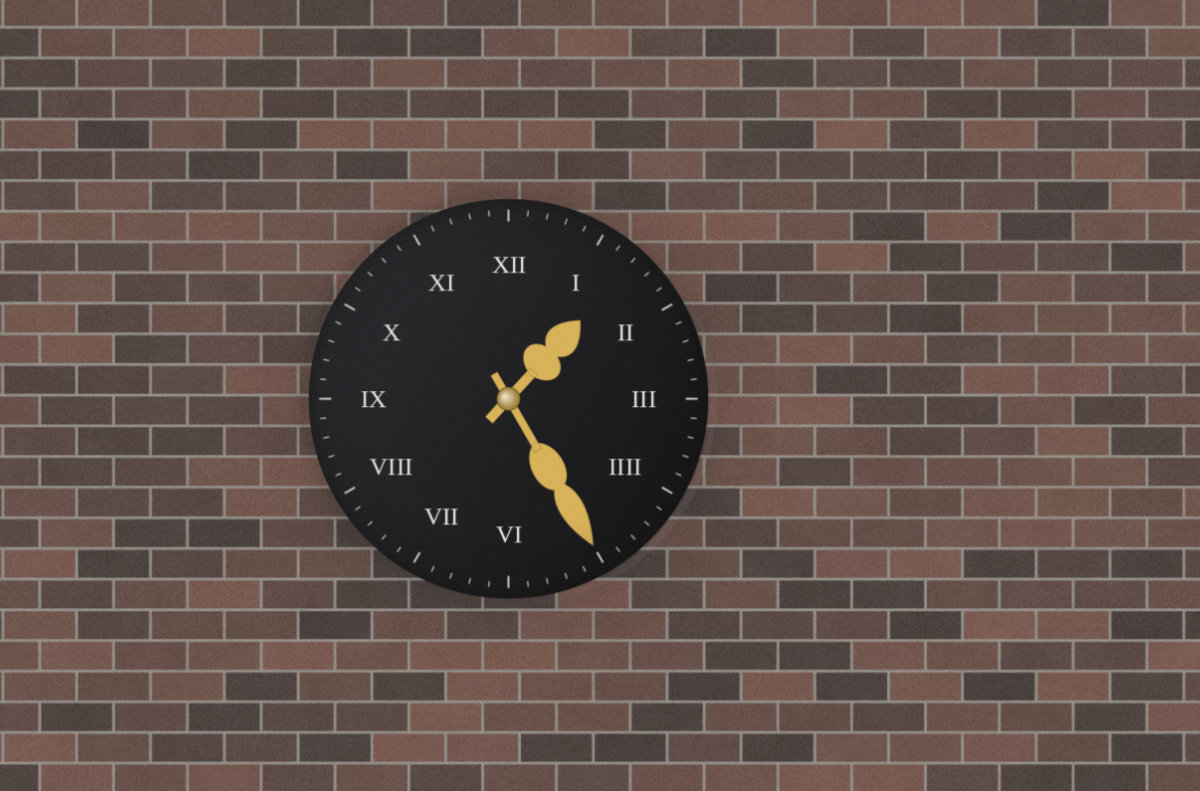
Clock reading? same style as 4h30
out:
1h25
